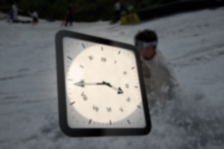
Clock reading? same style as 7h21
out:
3h44
